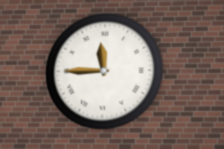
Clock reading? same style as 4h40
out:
11h45
